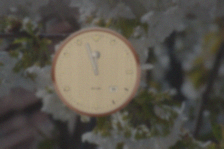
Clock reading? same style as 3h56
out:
11h57
